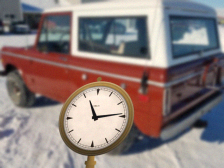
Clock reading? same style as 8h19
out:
11h14
